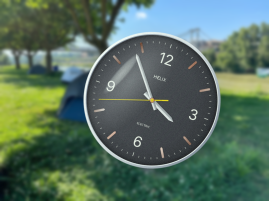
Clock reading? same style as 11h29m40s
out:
3h53m42s
